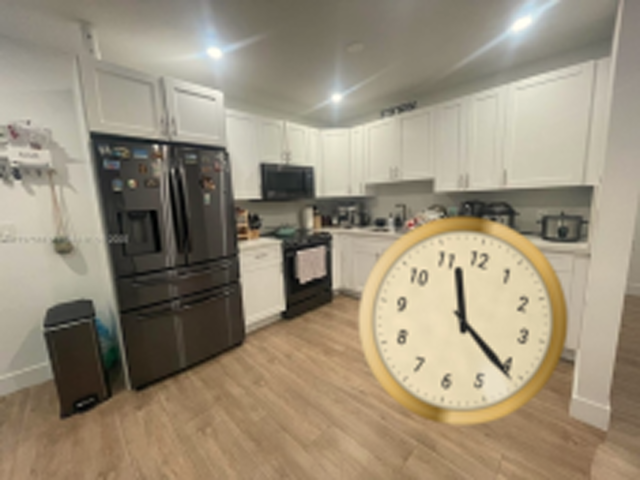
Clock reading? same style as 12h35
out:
11h21
